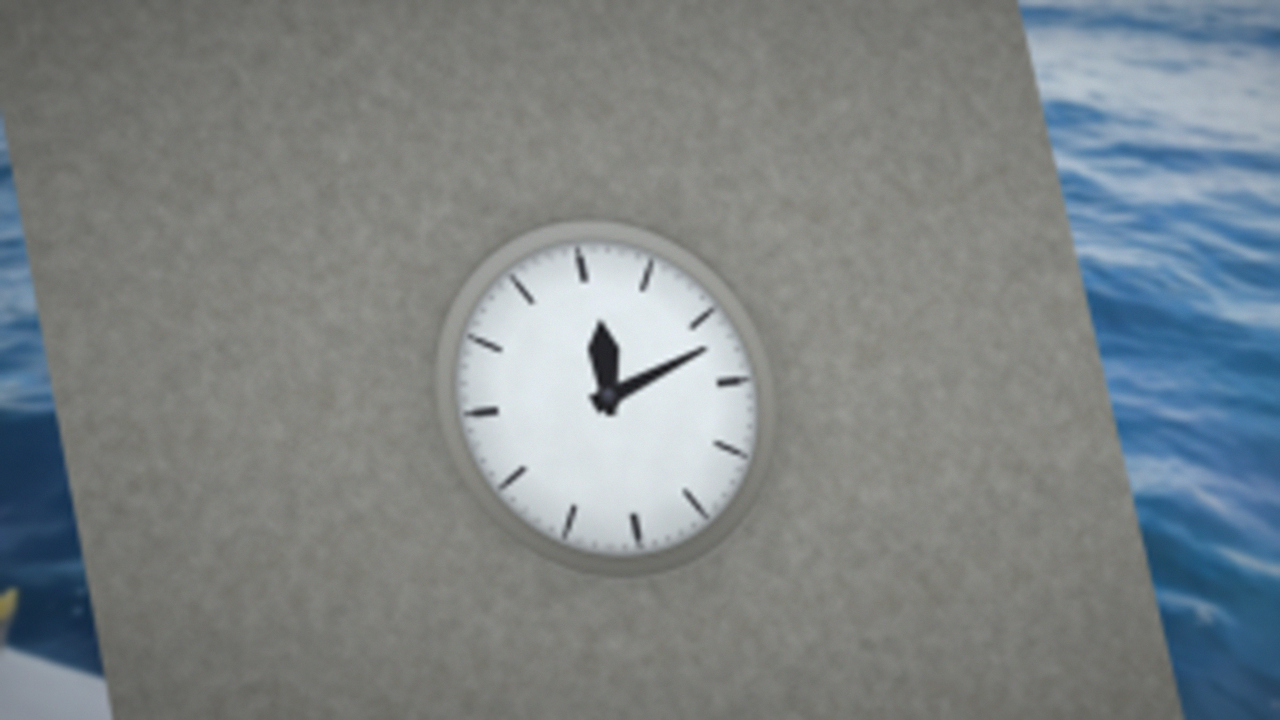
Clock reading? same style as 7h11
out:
12h12
